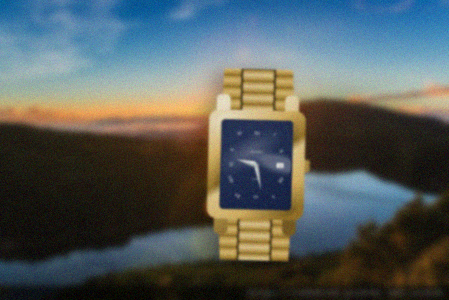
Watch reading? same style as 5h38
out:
9h28
